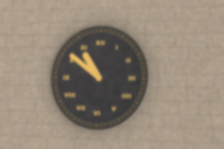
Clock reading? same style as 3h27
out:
10h51
